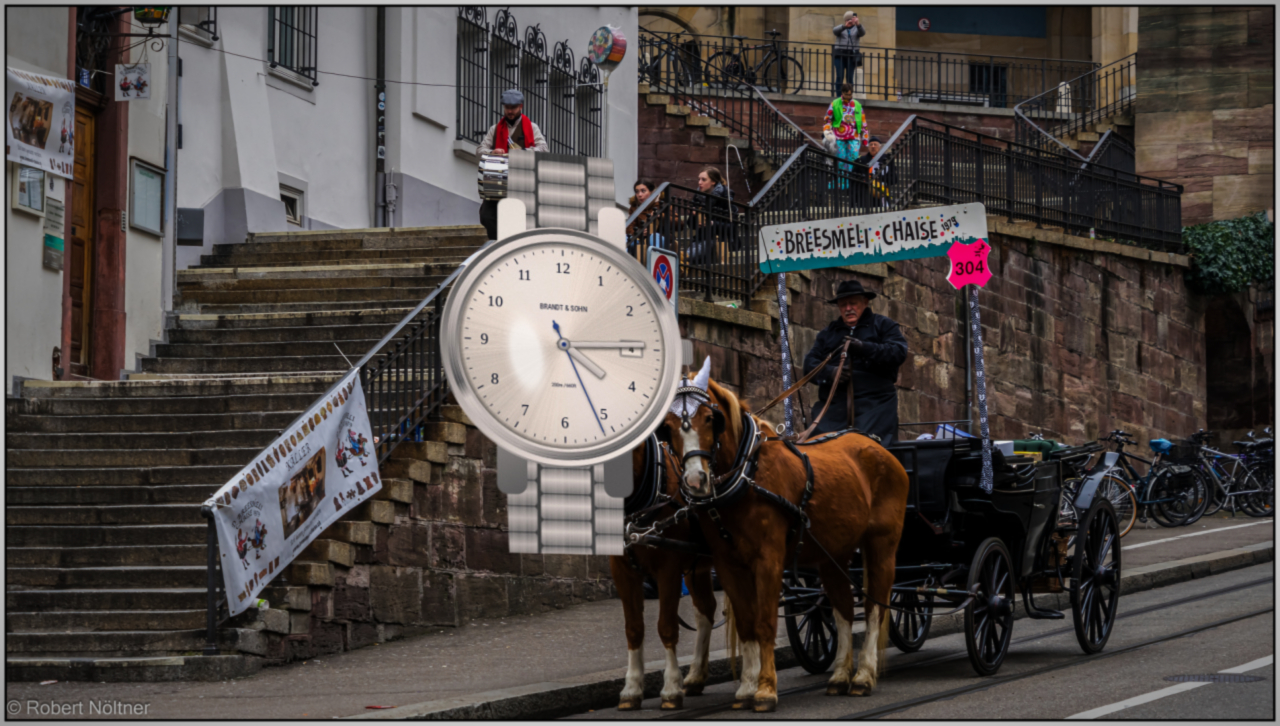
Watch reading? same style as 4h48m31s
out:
4h14m26s
